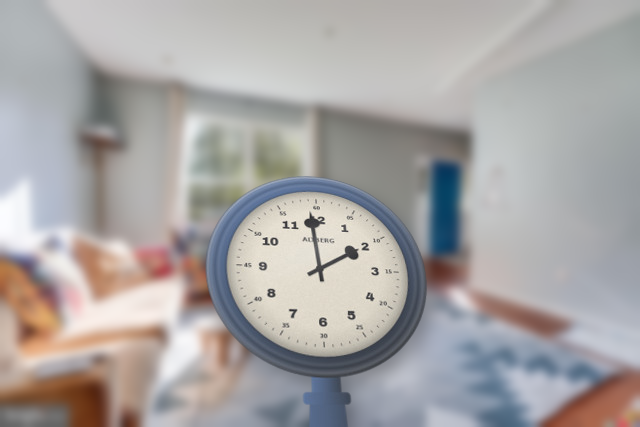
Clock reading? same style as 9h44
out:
1h59
